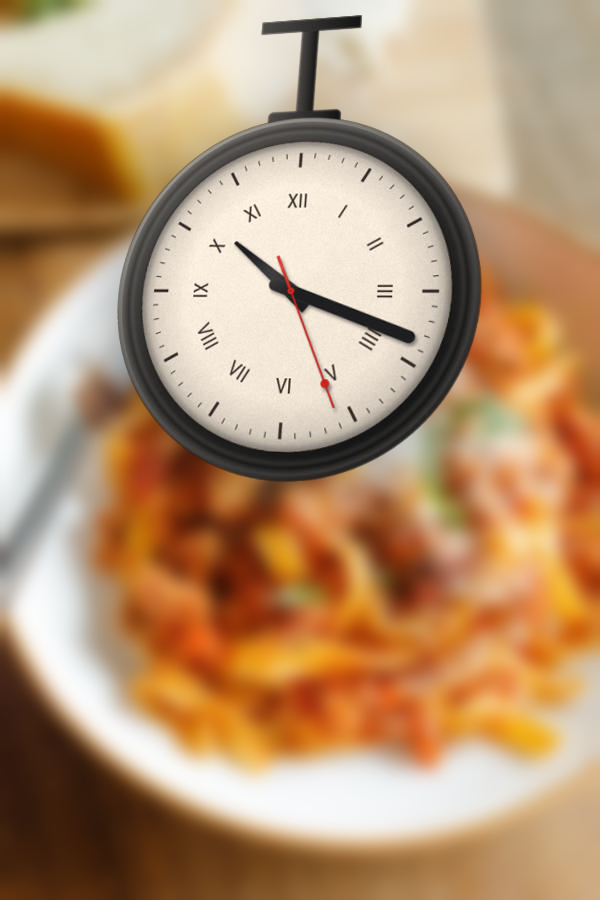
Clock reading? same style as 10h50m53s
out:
10h18m26s
